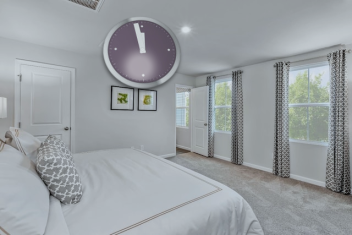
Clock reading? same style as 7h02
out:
11h58
